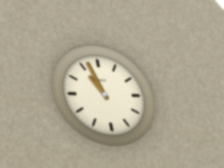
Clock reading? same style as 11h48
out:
10h57
